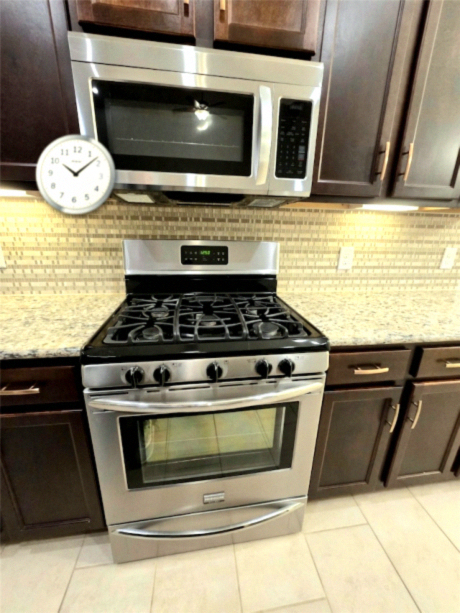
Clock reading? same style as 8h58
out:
10h08
